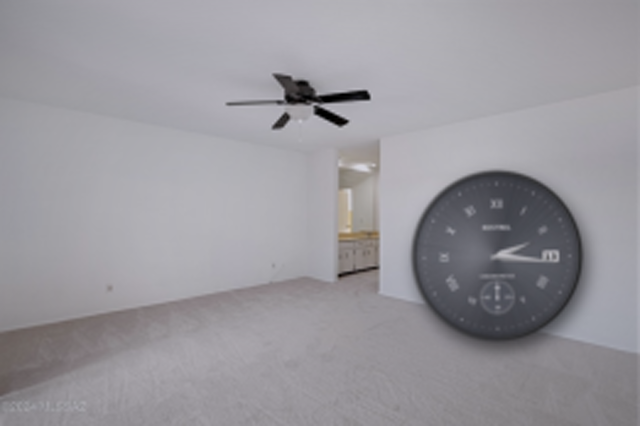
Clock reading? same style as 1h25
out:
2h16
